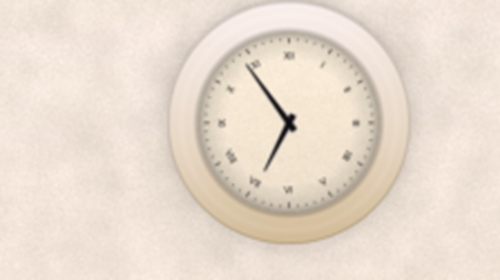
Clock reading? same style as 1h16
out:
6h54
